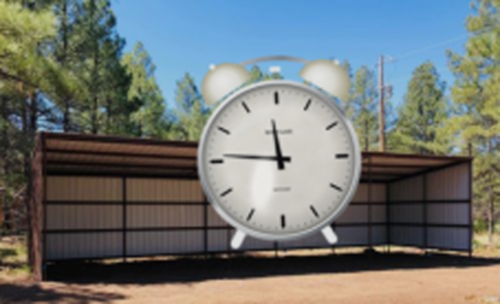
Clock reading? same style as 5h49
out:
11h46
